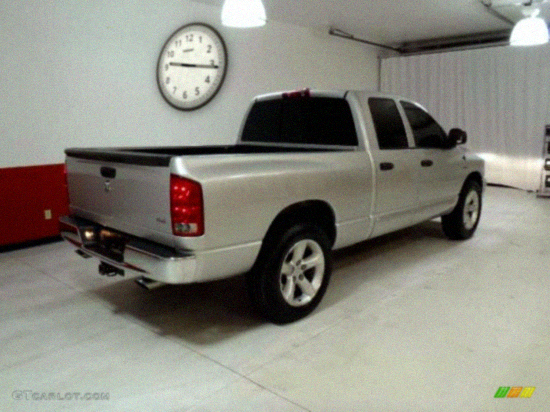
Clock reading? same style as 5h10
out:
9h16
